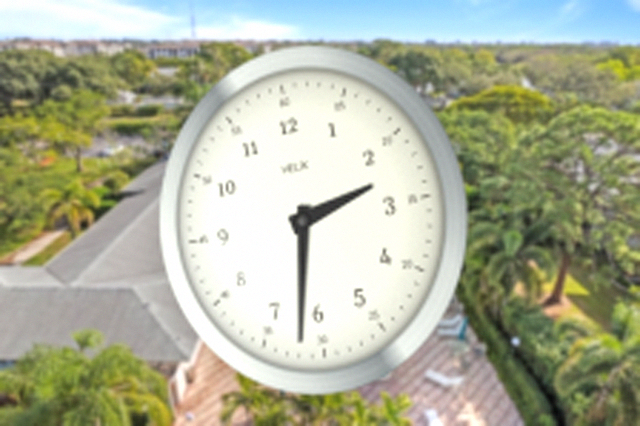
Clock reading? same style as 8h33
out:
2h32
